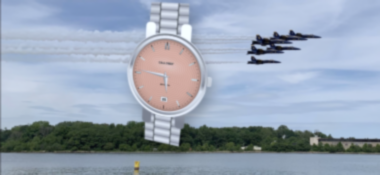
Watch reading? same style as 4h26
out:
5h46
